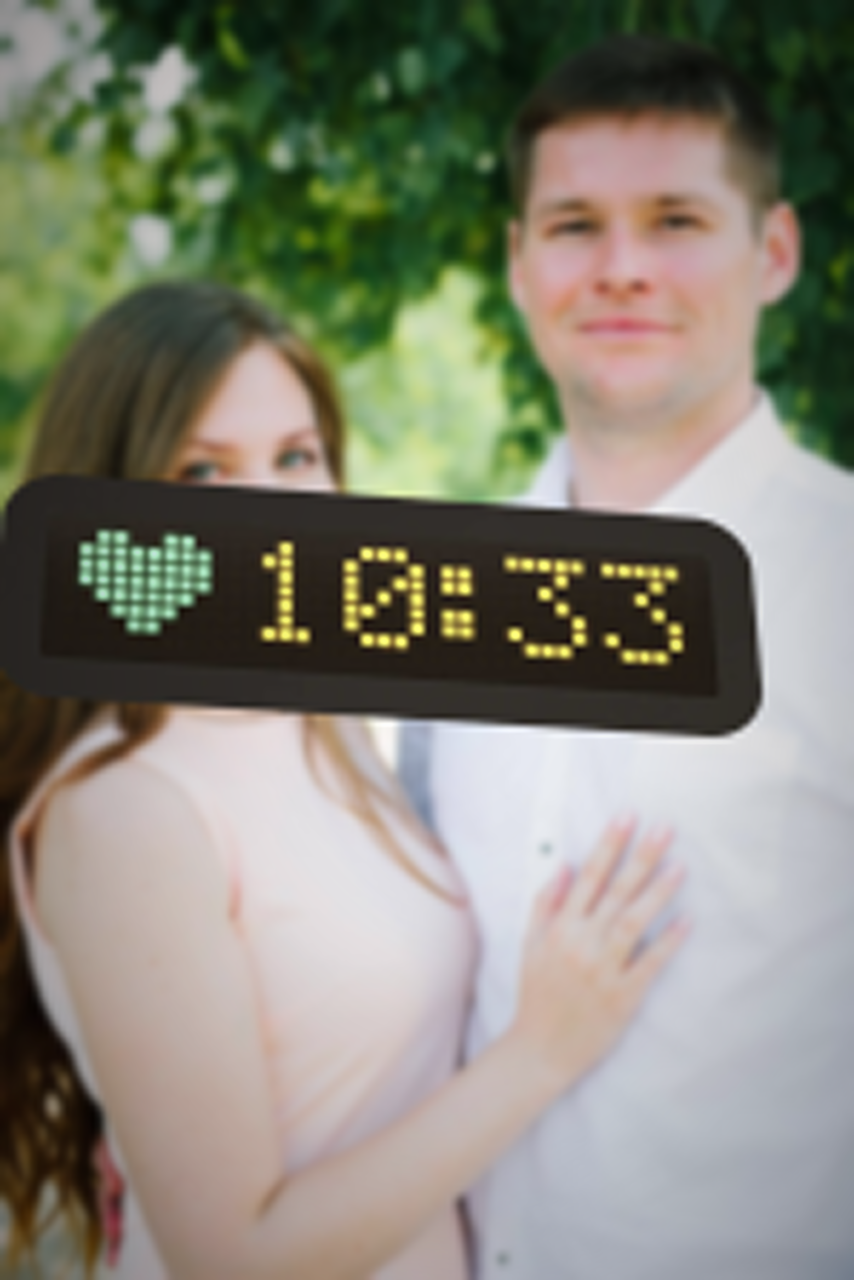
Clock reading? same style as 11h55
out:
10h33
